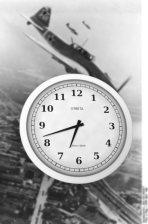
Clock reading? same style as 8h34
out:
6h42
